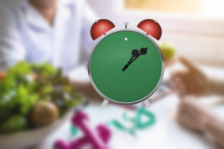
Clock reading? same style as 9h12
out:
1h08
